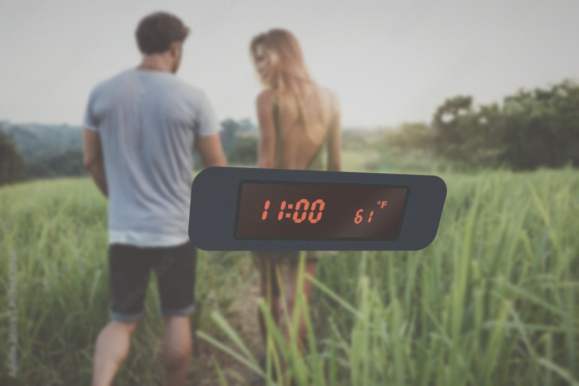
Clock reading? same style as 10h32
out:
11h00
